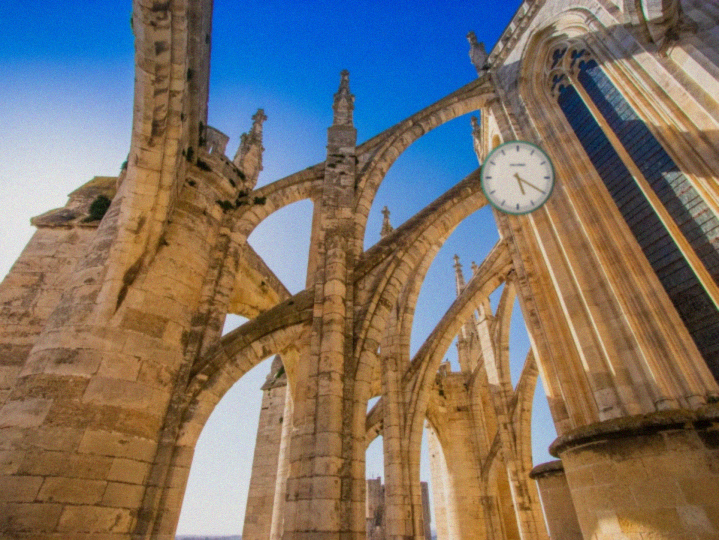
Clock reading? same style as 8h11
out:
5h20
